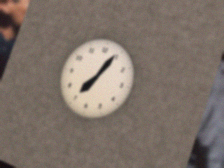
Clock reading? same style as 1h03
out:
7h04
